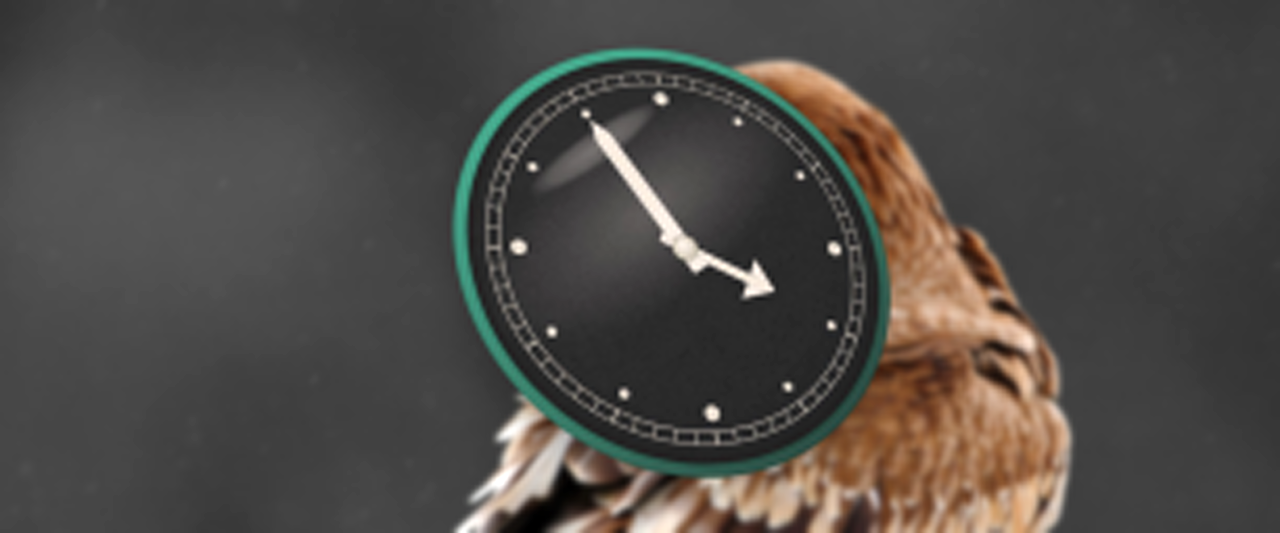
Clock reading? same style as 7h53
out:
3h55
